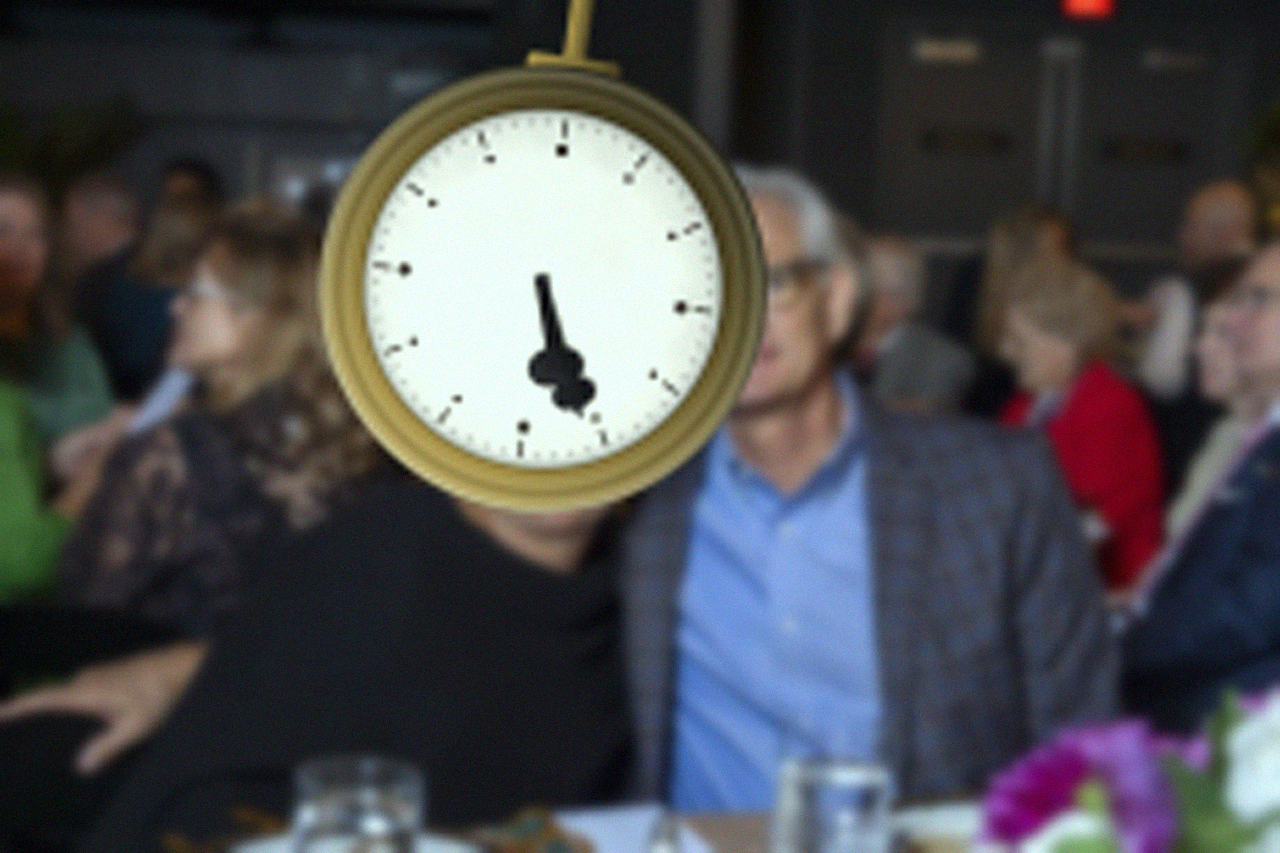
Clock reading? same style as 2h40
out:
5h26
